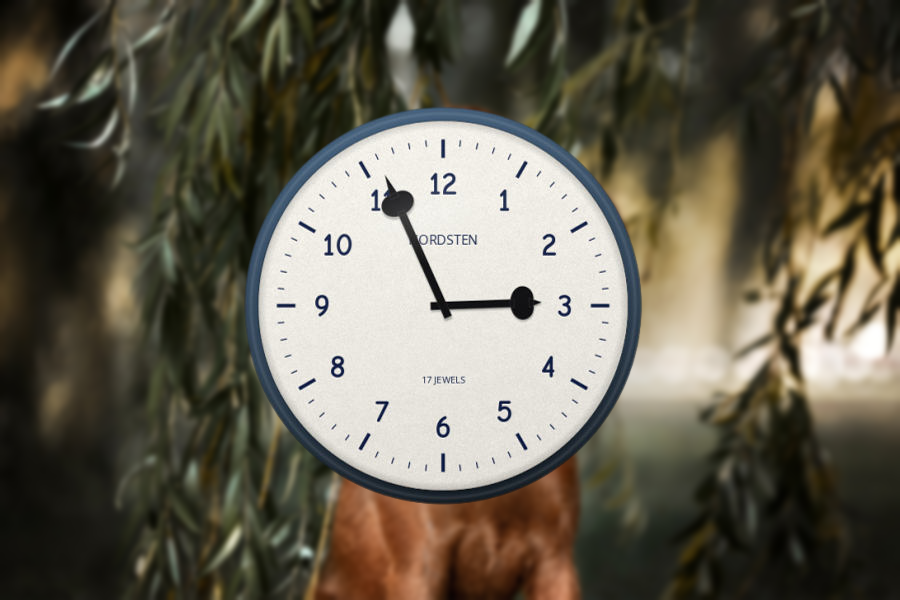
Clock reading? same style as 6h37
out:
2h56
